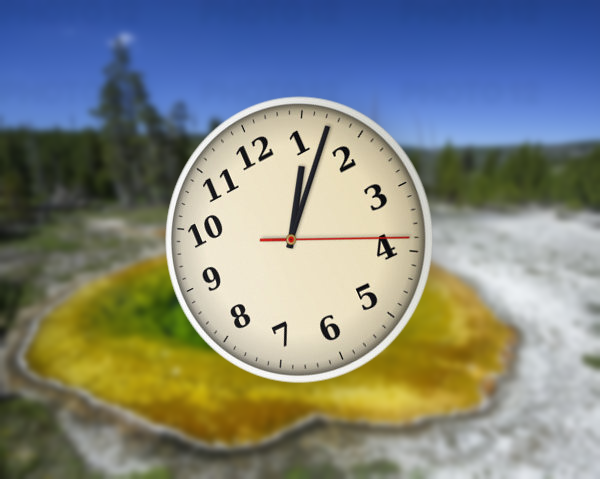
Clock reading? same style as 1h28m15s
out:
1h07m19s
